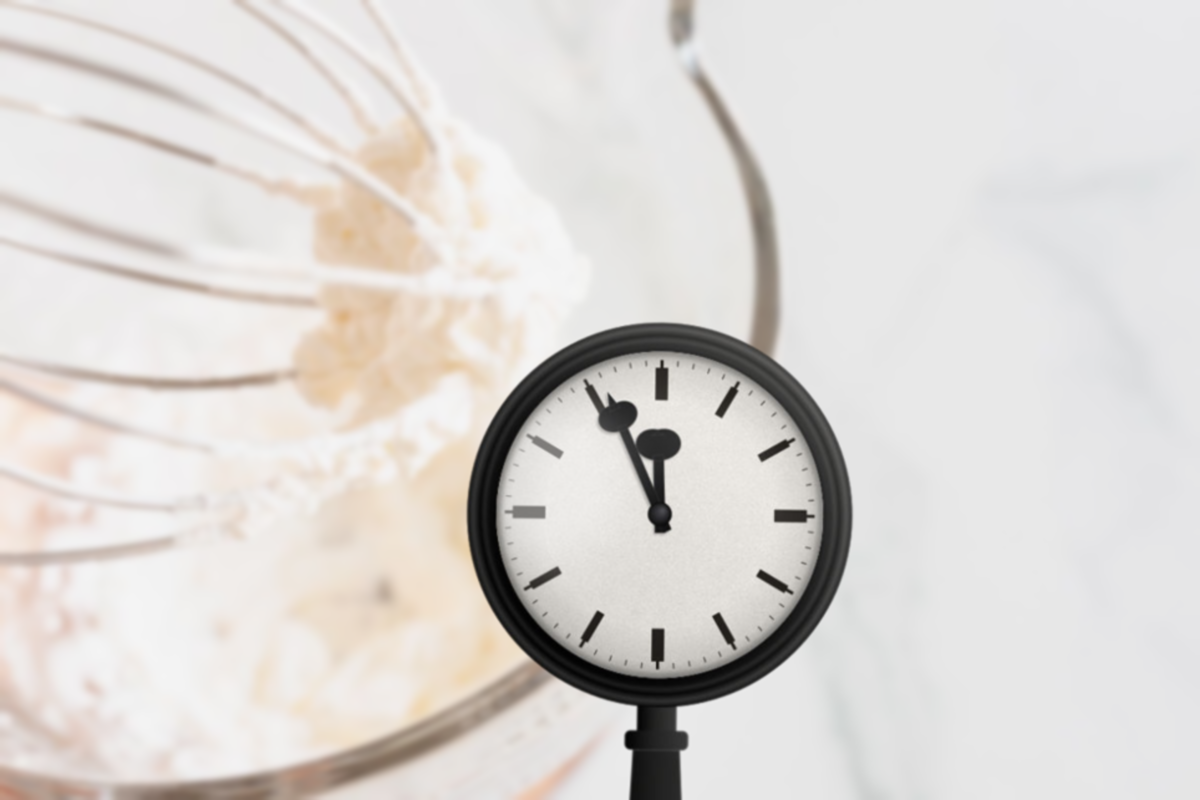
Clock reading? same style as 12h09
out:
11h56
